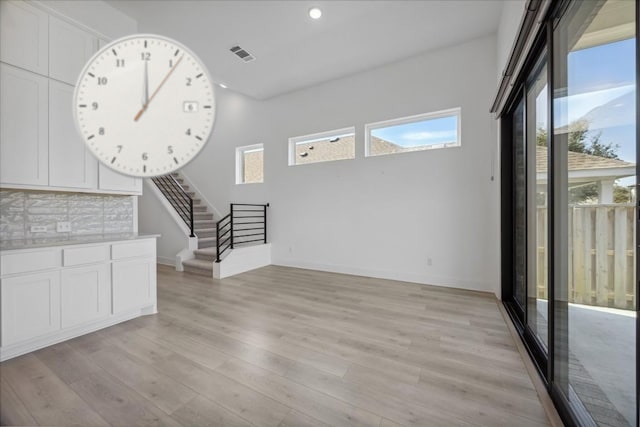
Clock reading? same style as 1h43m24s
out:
12h00m06s
